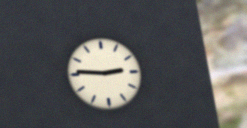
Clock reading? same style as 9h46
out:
2h46
